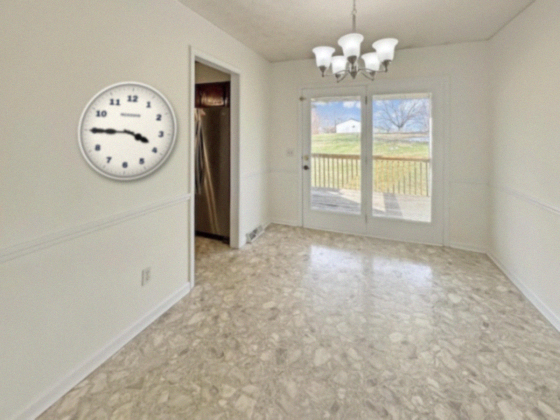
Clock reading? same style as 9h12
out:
3h45
